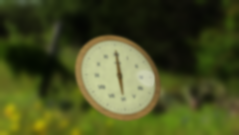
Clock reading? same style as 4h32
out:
6h00
